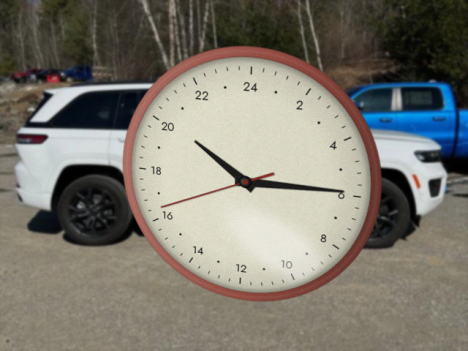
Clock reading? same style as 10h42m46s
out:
20h14m41s
